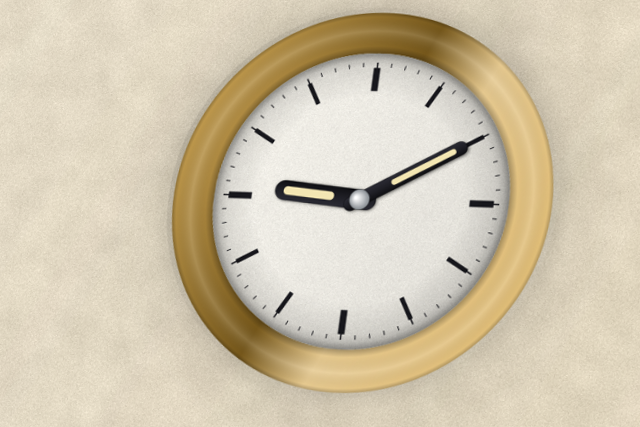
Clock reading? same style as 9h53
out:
9h10
